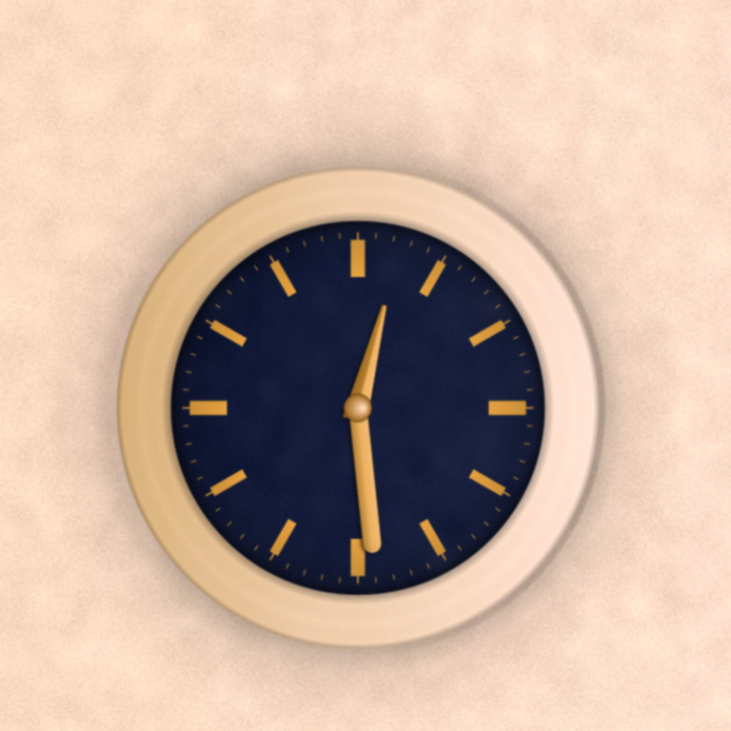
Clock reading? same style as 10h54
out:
12h29
